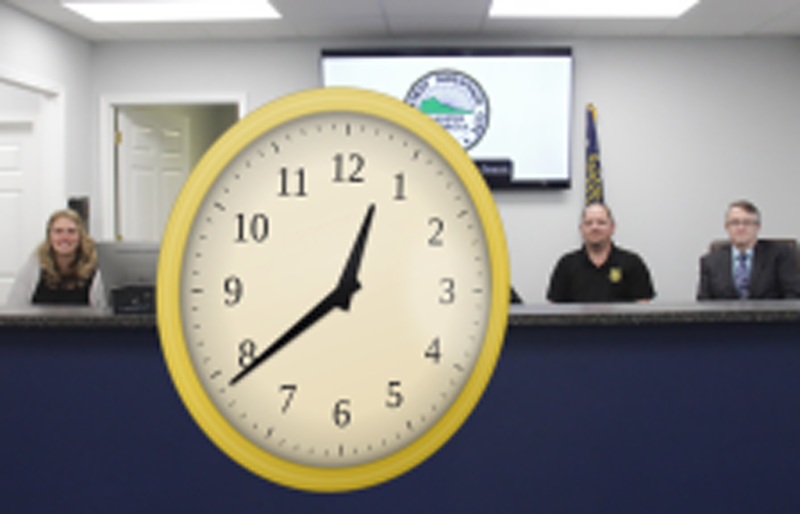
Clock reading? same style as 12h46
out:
12h39
